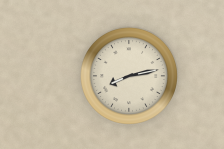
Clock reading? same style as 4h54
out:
8h13
